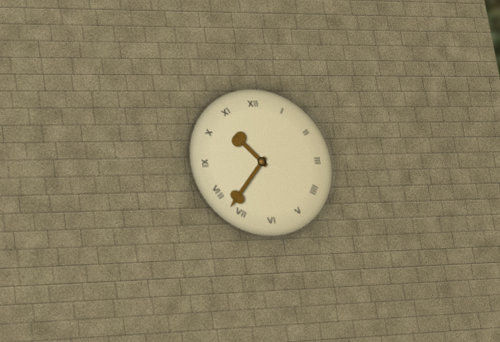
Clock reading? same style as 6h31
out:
10h37
